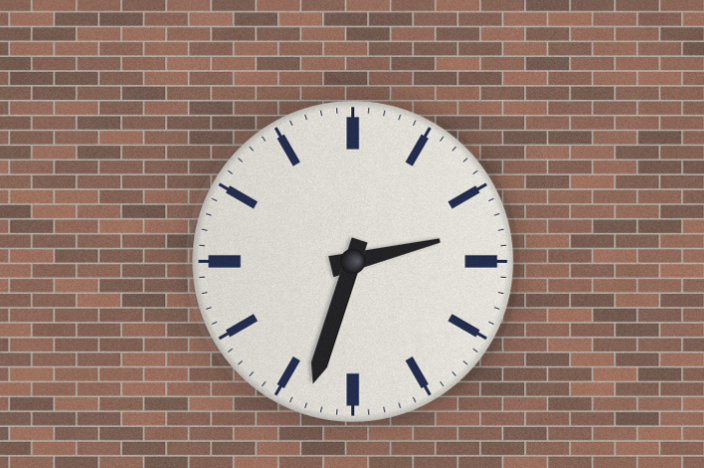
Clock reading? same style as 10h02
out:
2h33
